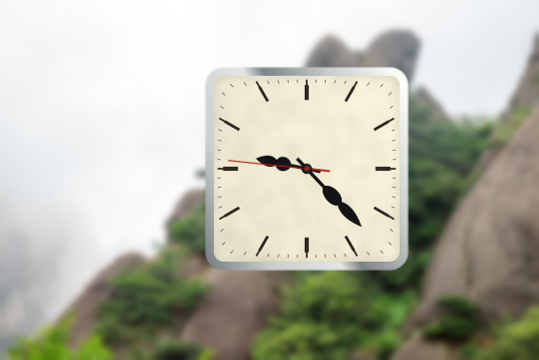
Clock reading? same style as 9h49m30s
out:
9h22m46s
